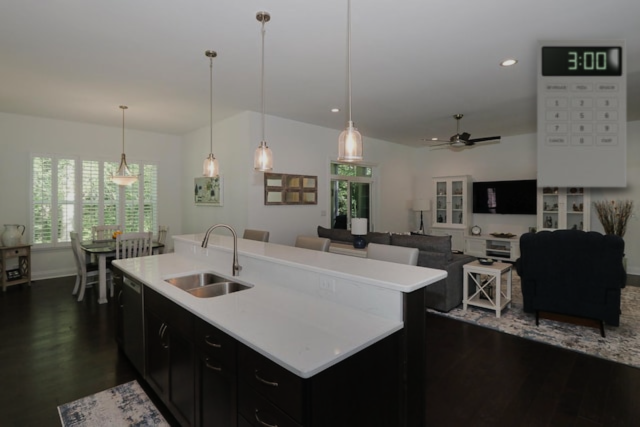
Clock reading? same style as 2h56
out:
3h00
